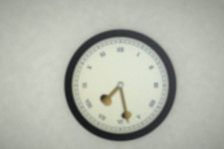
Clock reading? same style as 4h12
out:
7h28
